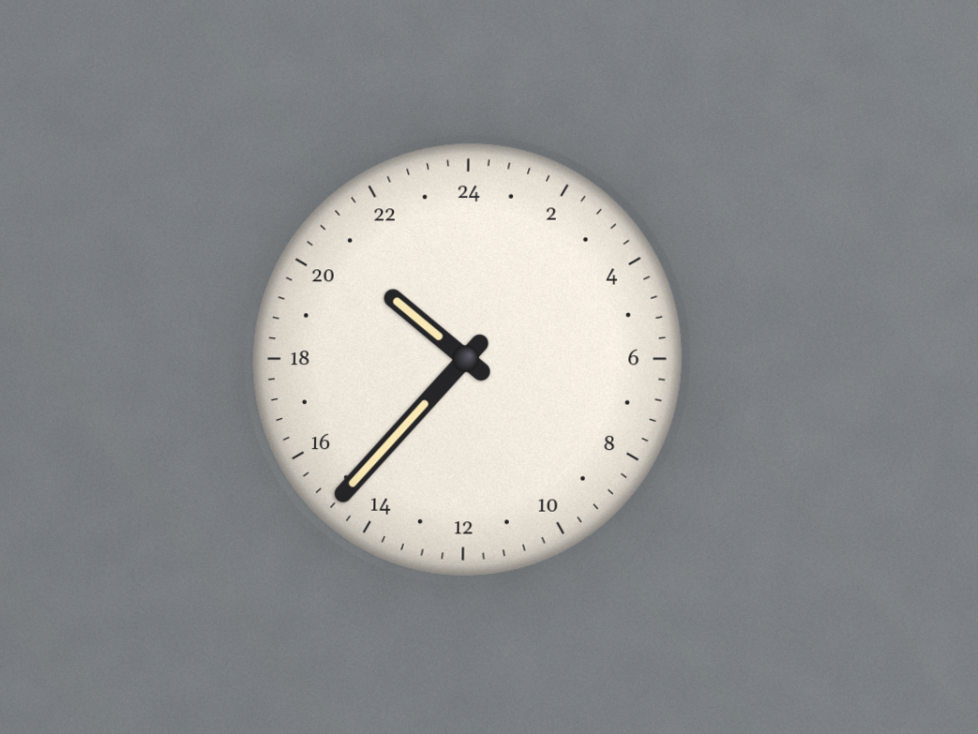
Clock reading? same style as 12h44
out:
20h37
